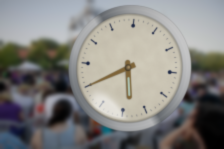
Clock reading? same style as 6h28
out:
5h40
